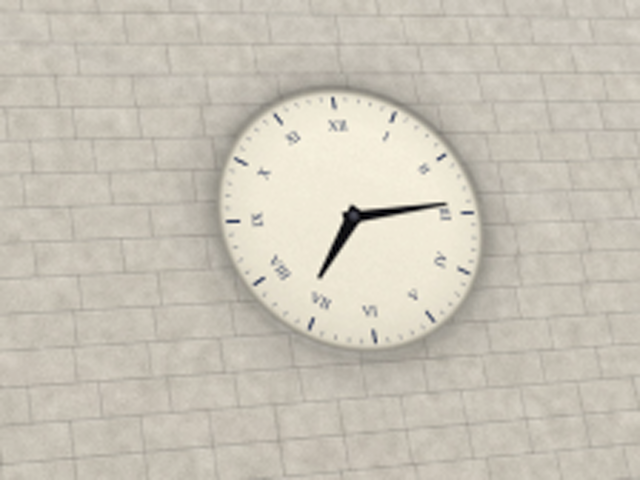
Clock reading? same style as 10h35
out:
7h14
